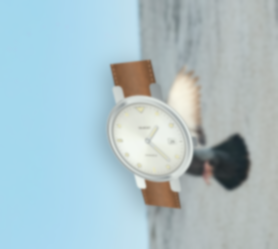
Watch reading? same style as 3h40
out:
1h23
